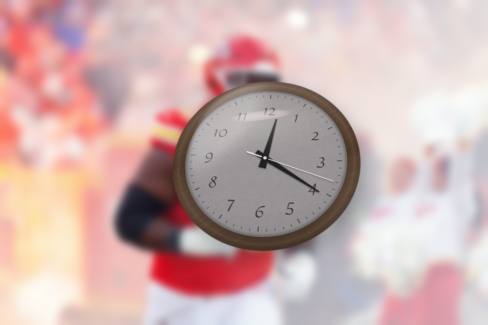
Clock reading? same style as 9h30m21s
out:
12h20m18s
